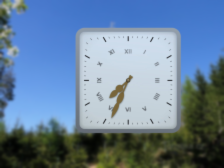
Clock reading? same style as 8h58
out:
7h34
